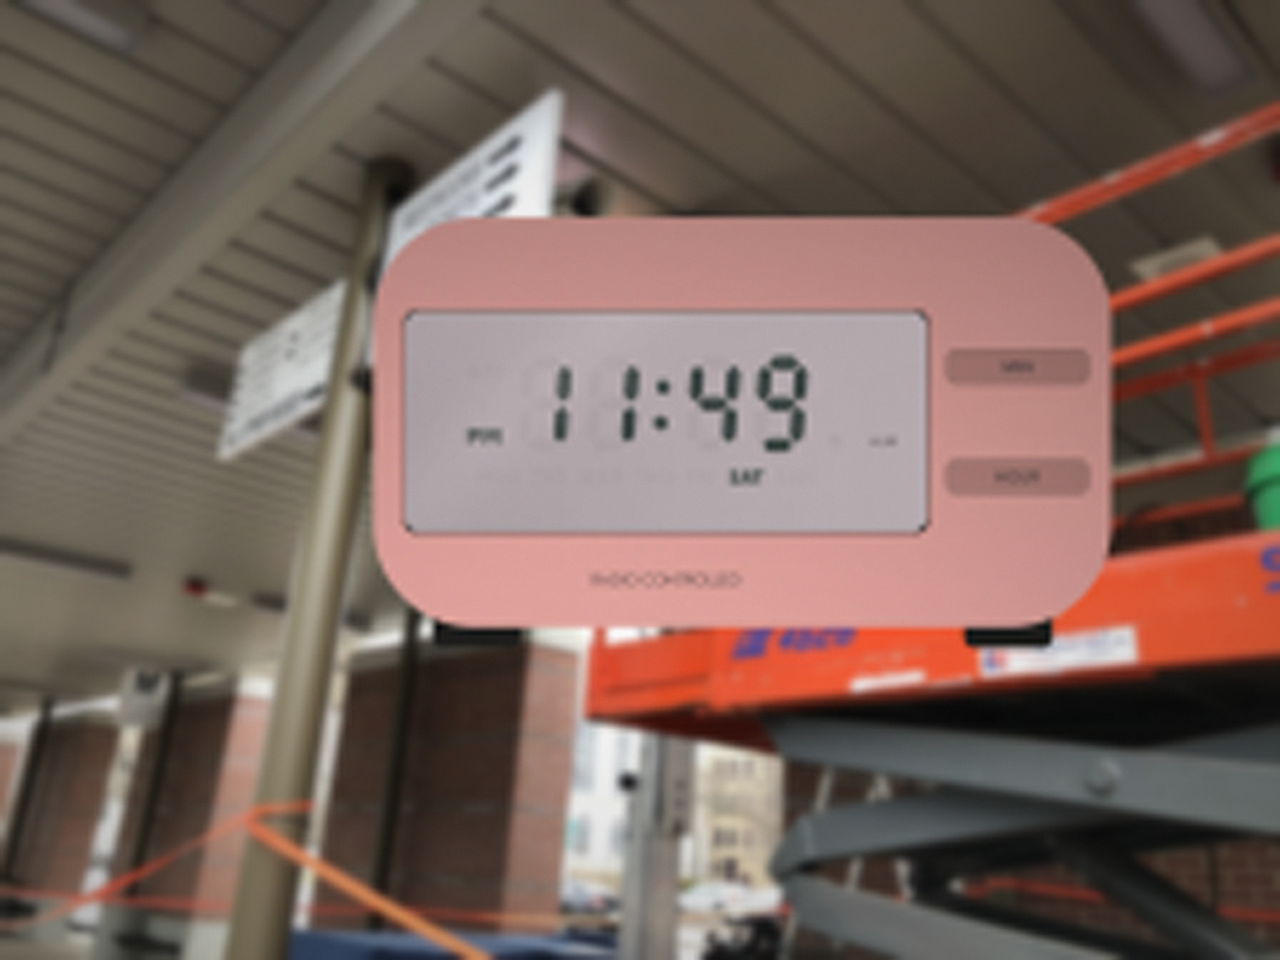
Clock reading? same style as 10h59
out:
11h49
